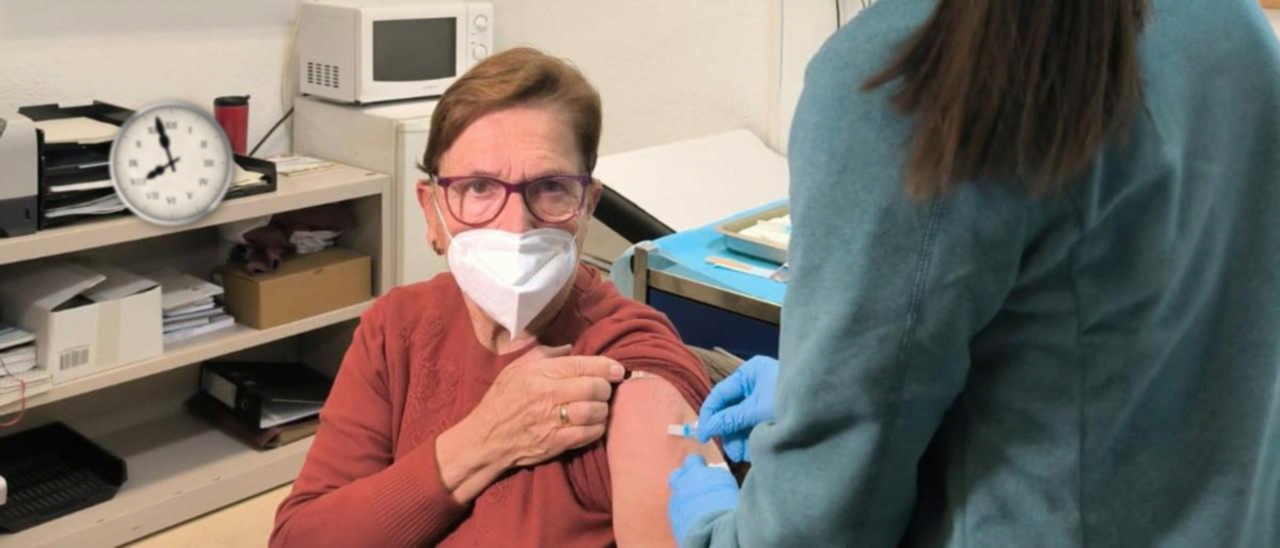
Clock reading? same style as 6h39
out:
7h57
